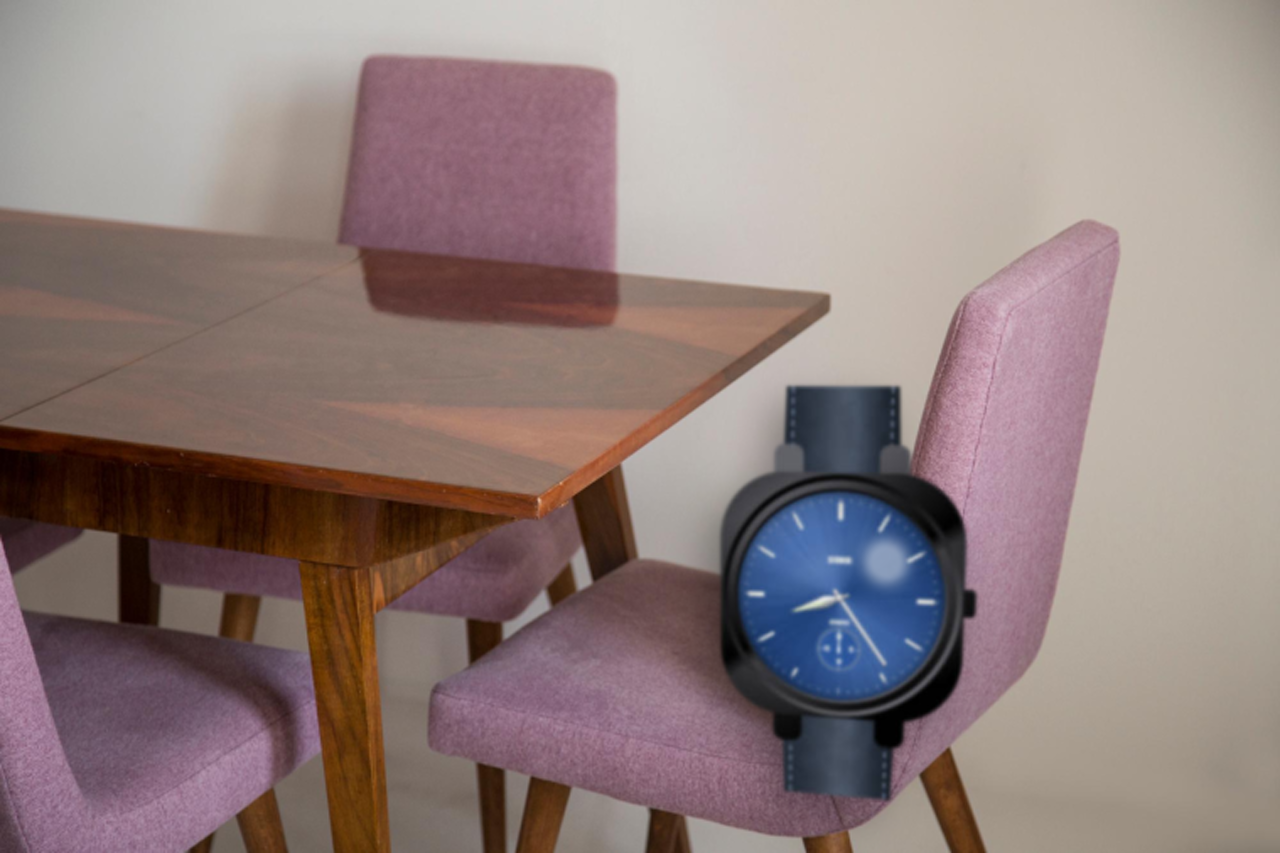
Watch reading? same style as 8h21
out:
8h24
